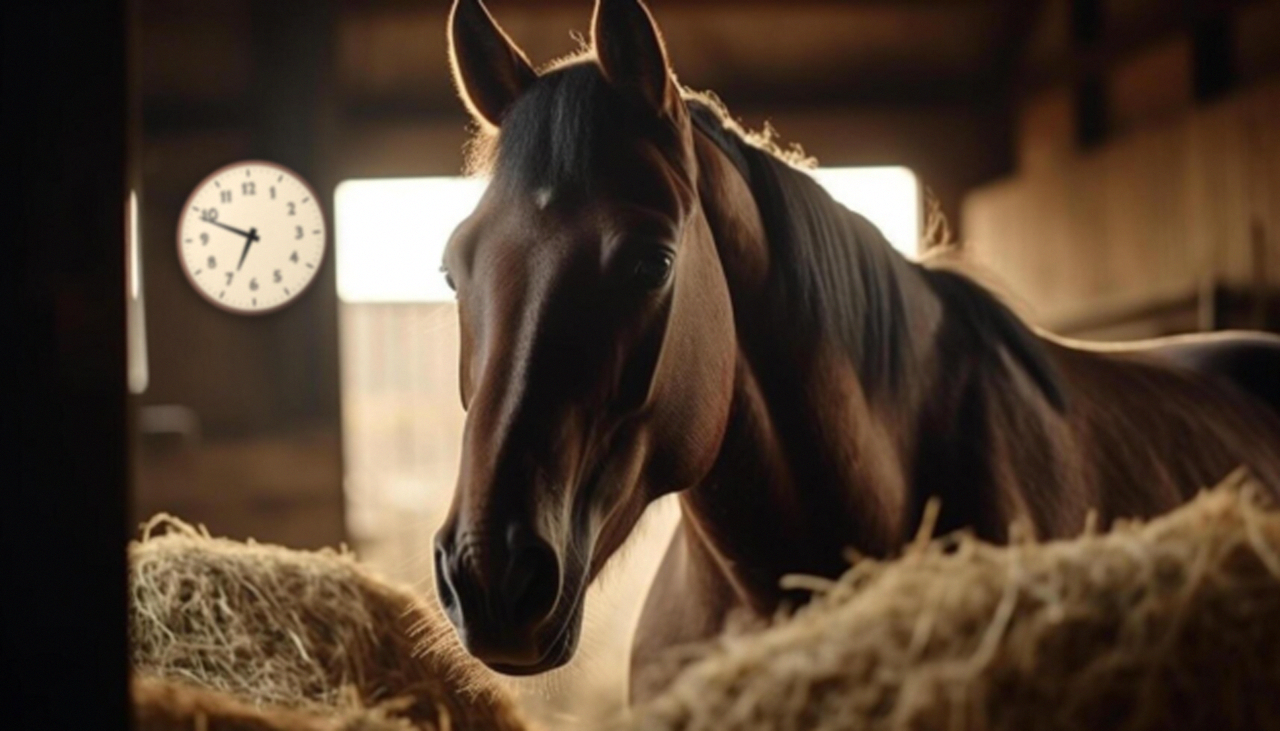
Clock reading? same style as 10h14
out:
6h49
